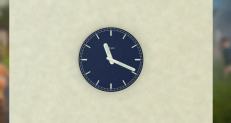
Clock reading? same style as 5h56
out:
11h19
